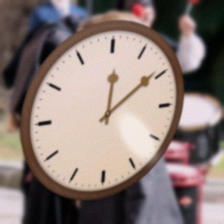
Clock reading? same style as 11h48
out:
12h09
